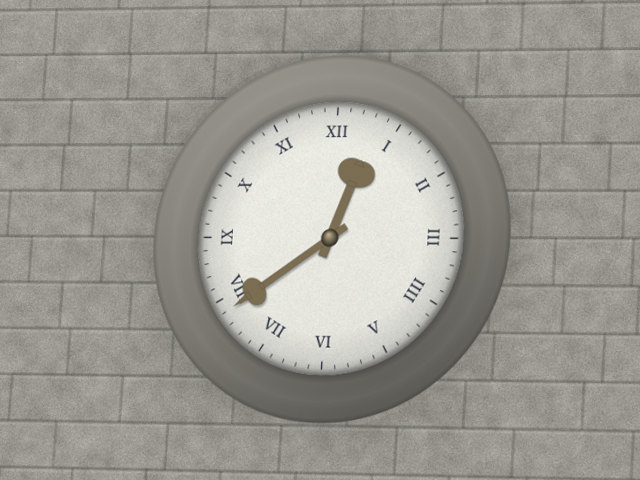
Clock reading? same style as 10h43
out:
12h39
